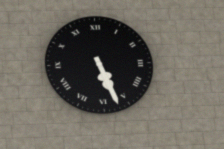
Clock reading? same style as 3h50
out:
5h27
